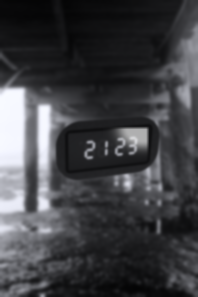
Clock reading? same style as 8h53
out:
21h23
